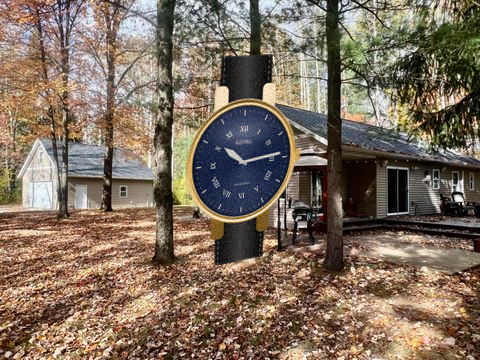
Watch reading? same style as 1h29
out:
10h14
